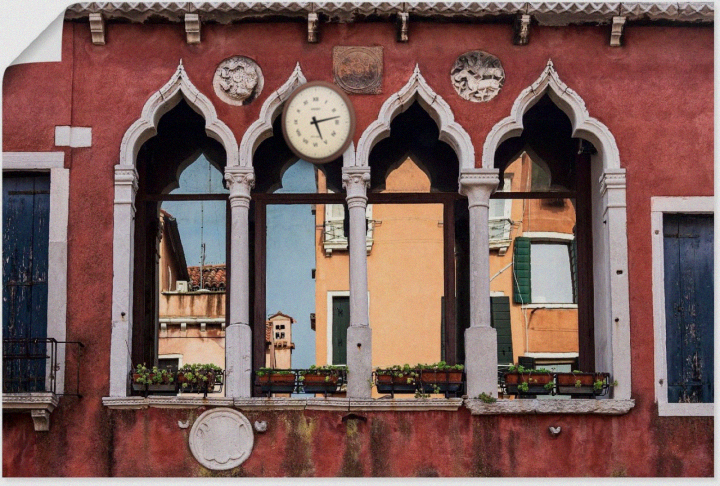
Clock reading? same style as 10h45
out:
5h13
